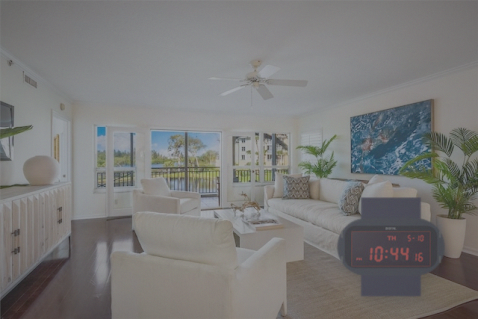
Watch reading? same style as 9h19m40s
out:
10h44m16s
